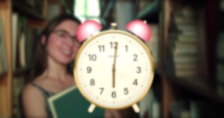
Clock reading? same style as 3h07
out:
6h01
